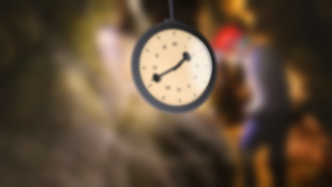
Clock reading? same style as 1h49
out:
1h41
